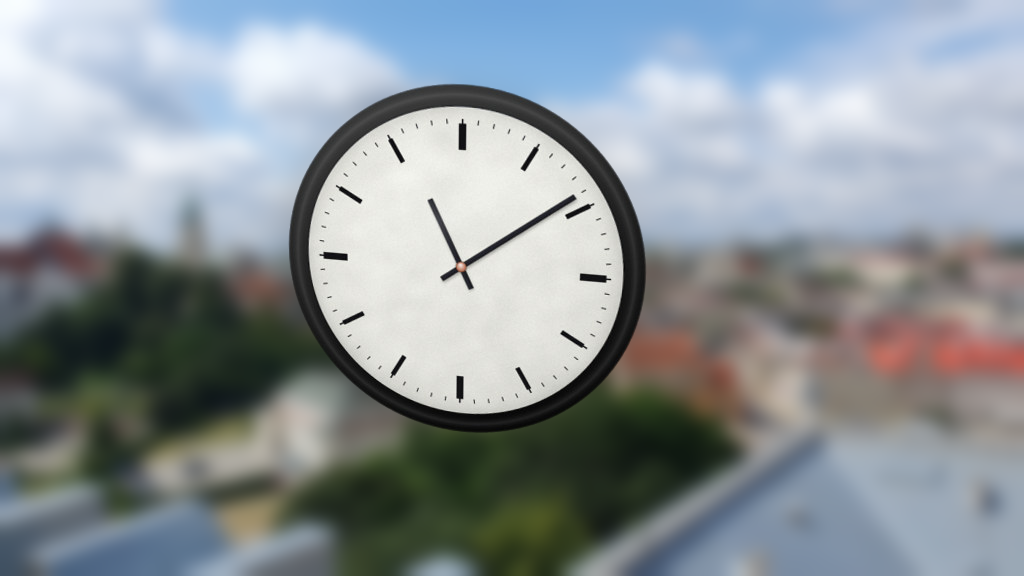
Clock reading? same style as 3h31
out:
11h09
